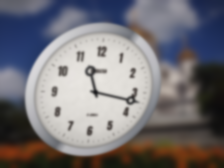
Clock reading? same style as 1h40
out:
11h17
